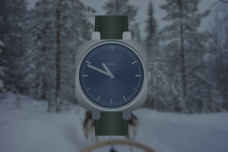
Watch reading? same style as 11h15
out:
10h49
